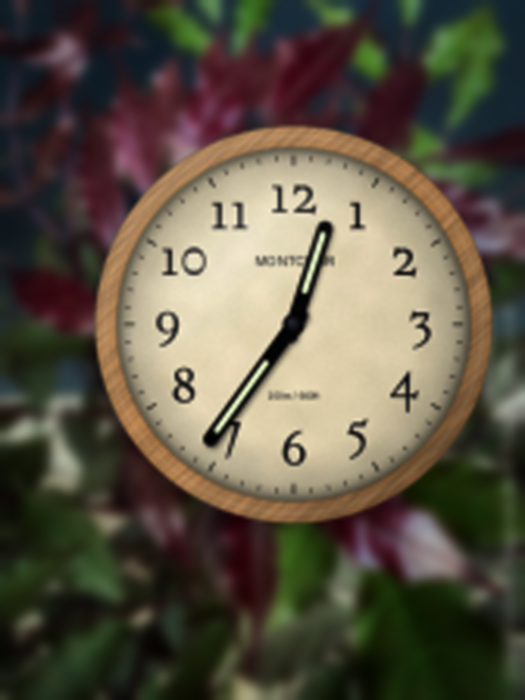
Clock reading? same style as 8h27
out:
12h36
